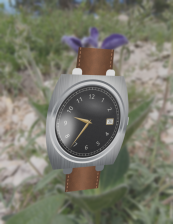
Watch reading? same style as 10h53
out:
9h36
